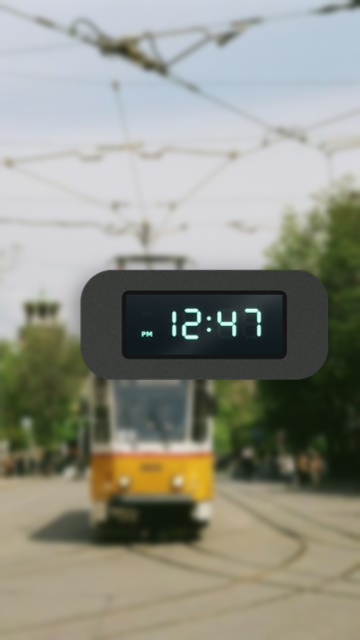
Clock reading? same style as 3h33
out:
12h47
